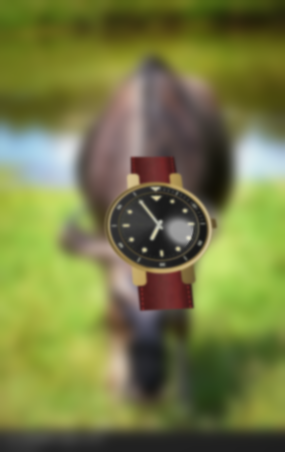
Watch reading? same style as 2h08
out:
6h55
